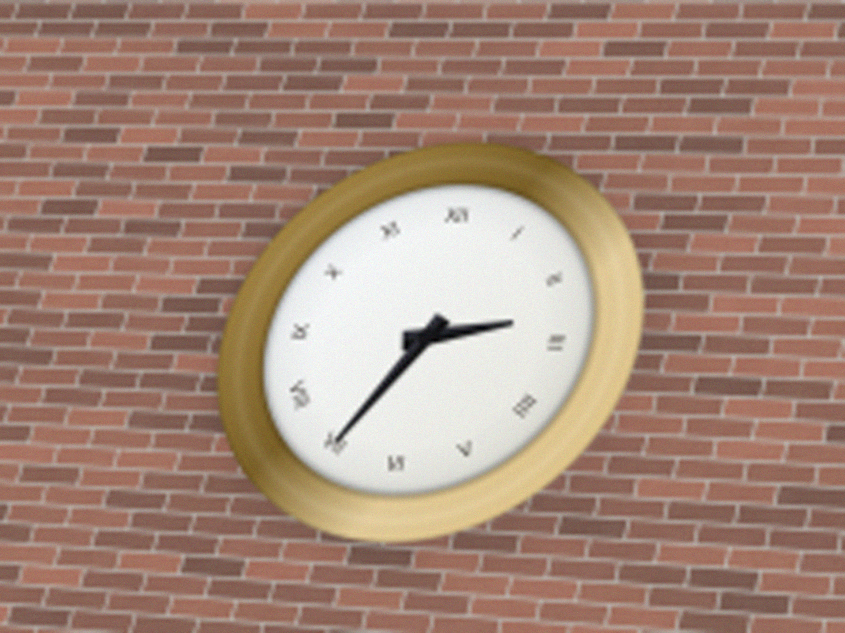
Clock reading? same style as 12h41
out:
2h35
